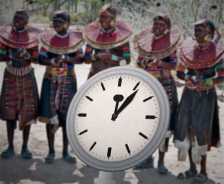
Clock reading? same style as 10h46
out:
12h06
